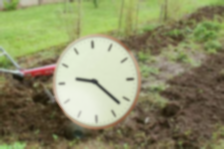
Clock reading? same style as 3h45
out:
9h22
